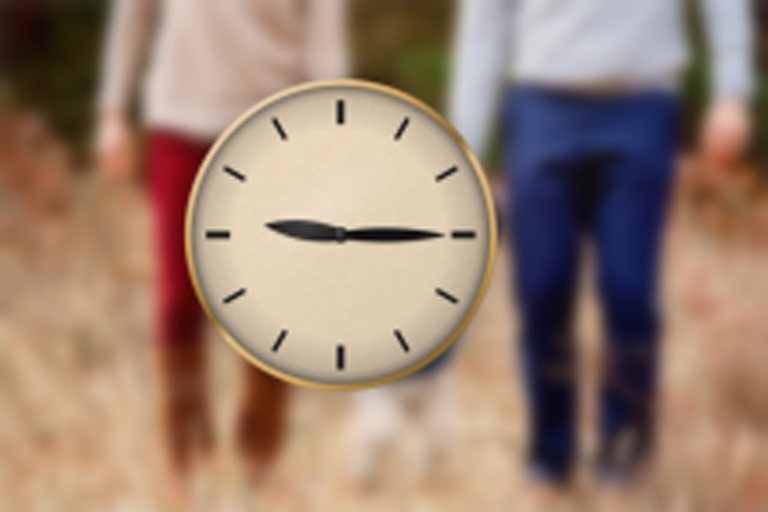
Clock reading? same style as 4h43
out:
9h15
